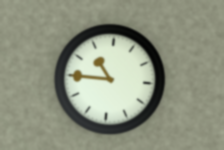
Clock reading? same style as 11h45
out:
10h45
